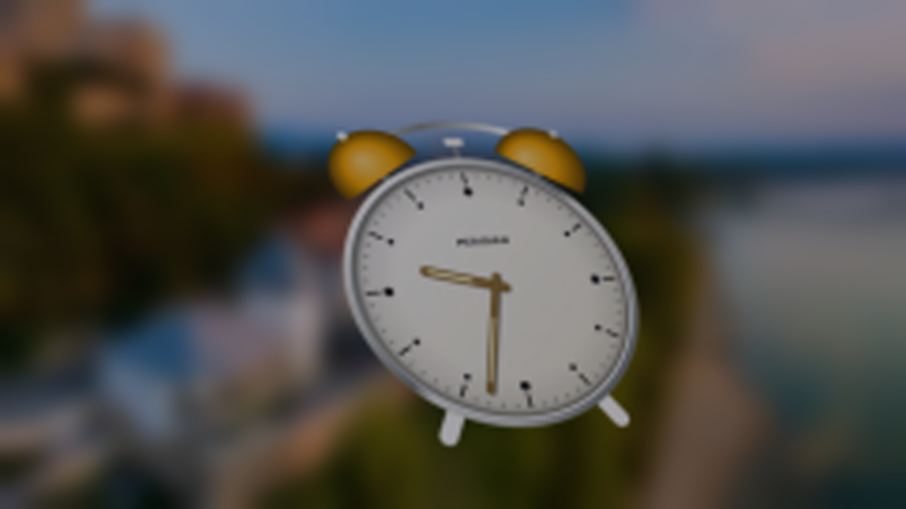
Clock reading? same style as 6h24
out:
9h33
